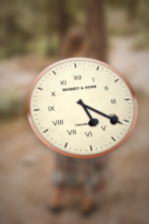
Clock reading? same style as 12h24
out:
5h21
